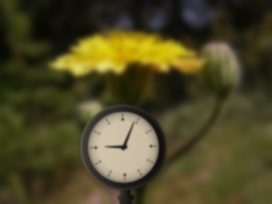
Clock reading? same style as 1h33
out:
9h04
